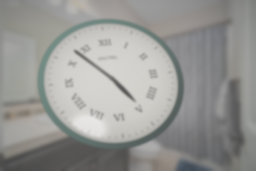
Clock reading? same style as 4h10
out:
4h53
